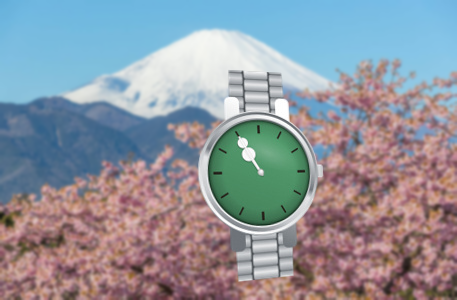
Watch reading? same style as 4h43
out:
10h55
